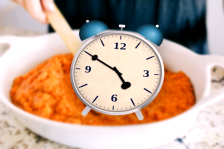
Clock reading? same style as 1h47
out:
4h50
